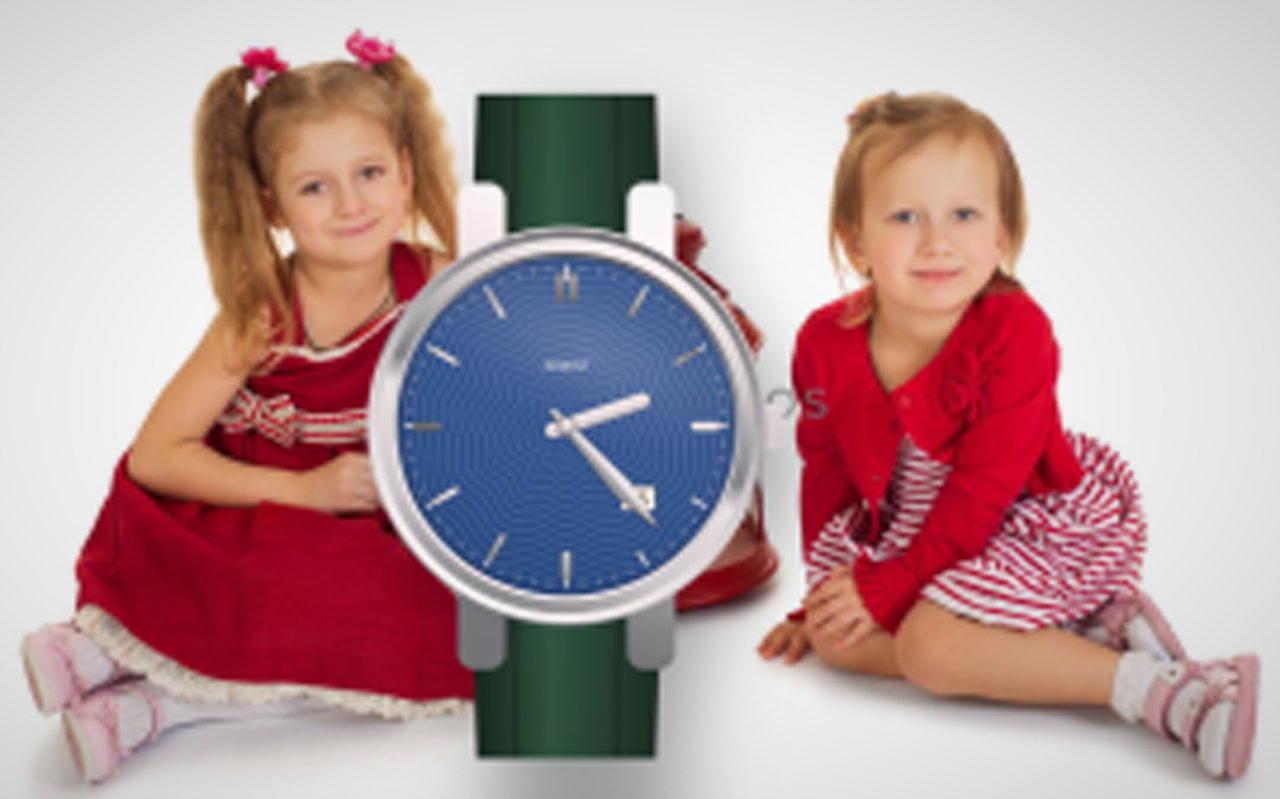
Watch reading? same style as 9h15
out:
2h23
